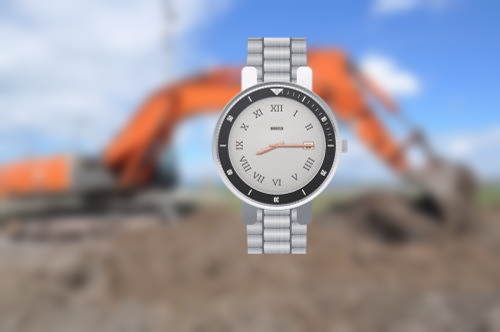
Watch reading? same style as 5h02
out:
8h15
